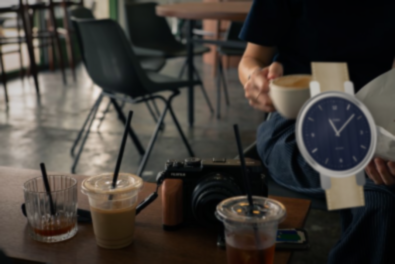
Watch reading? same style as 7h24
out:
11h08
